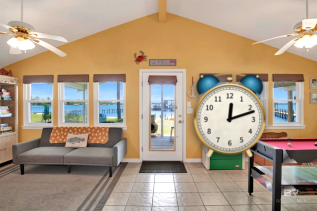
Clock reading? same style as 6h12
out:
12h12
